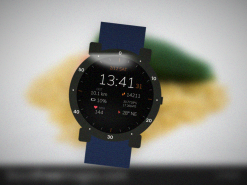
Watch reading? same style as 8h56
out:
13h41
